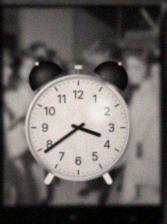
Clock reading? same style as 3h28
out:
3h39
